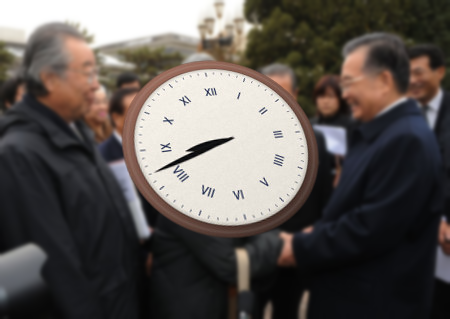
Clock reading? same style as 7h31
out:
8h42
